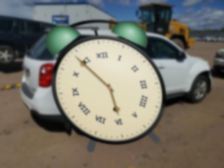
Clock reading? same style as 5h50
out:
5h54
